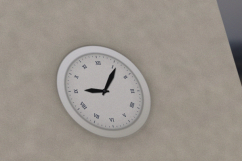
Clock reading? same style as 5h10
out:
9h06
